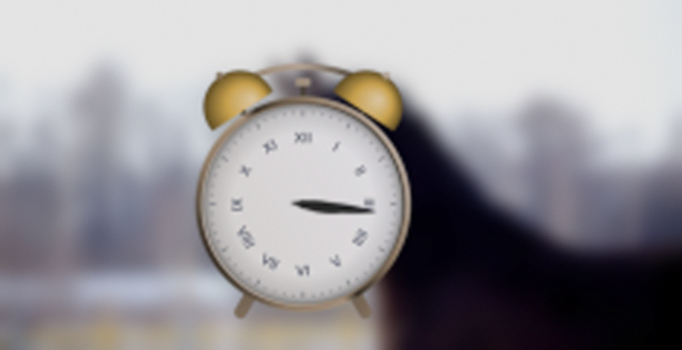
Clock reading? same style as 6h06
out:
3h16
